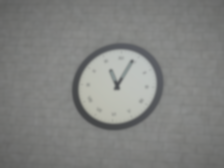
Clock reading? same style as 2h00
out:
11h04
